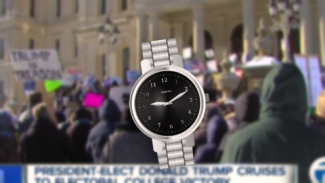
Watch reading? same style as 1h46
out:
9h11
